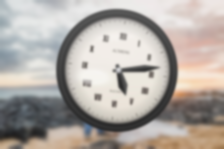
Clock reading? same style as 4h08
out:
5h13
